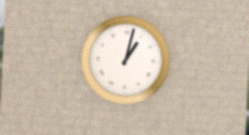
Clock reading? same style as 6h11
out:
1h02
